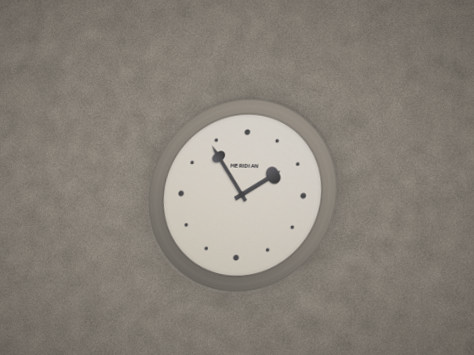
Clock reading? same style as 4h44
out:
1h54
